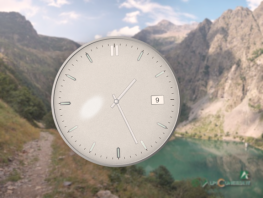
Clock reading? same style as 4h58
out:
1h26
